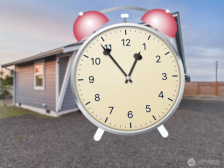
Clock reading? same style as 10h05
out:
12h54
